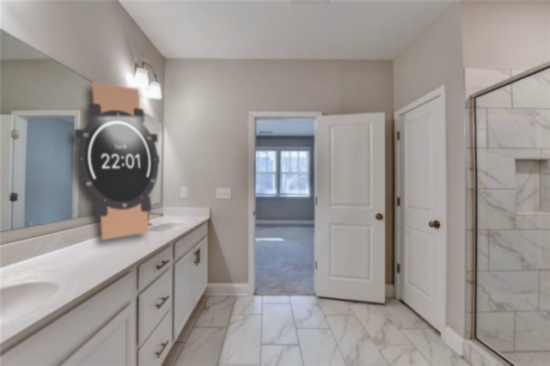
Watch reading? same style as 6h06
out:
22h01
